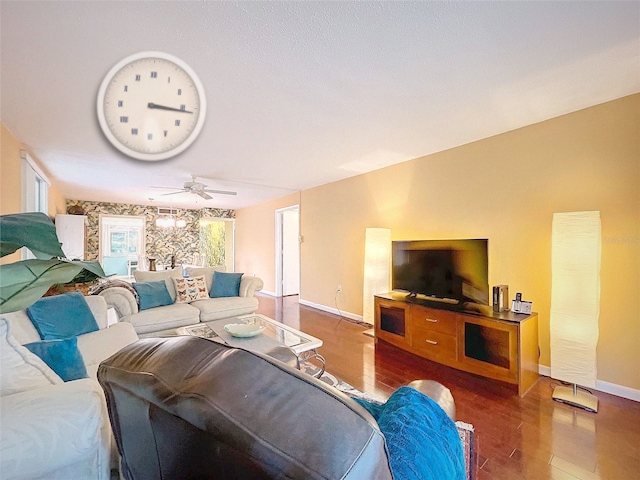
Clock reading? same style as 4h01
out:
3h16
